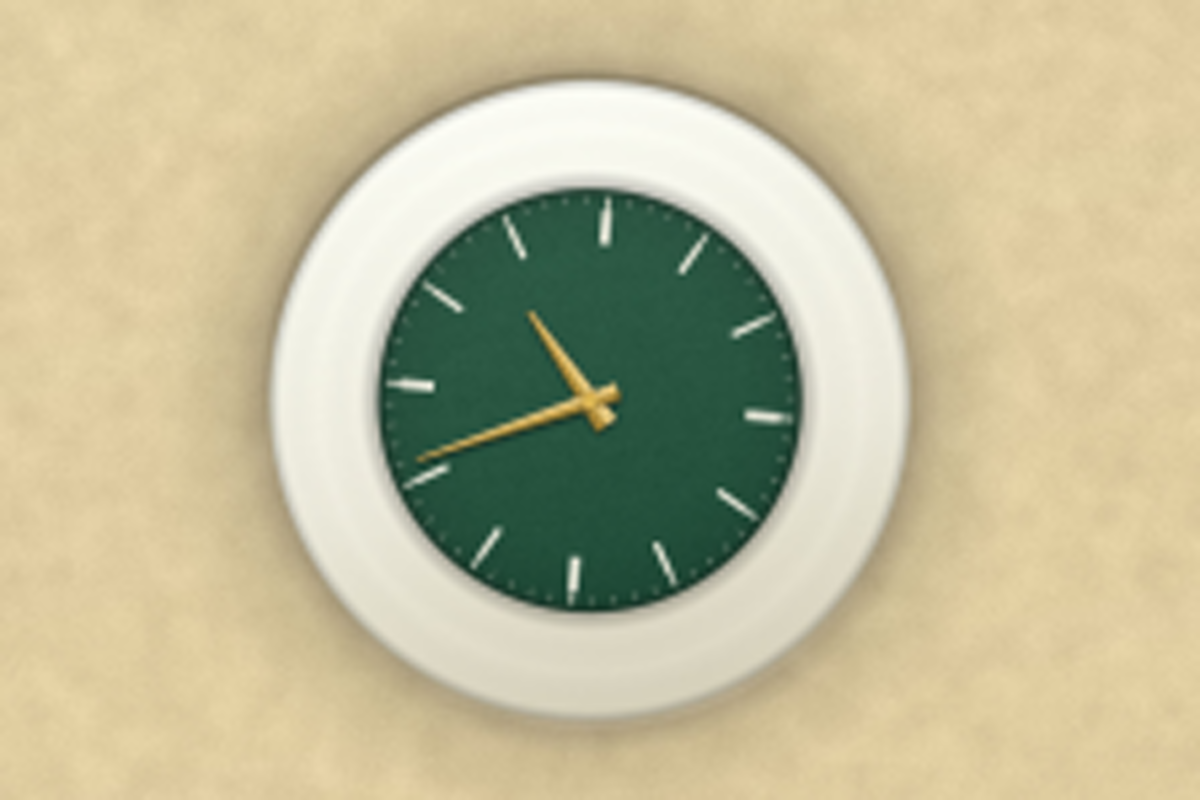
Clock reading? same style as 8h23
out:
10h41
